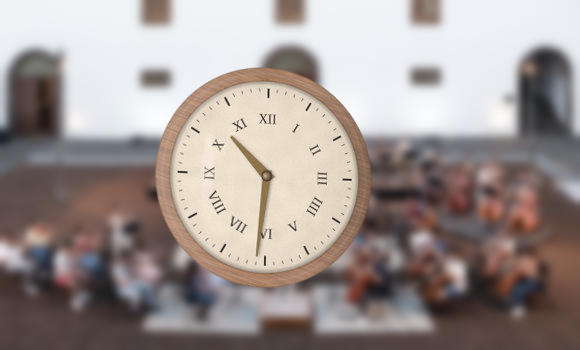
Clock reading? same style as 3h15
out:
10h31
